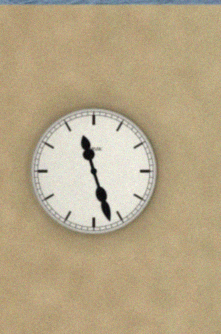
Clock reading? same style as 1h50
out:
11h27
